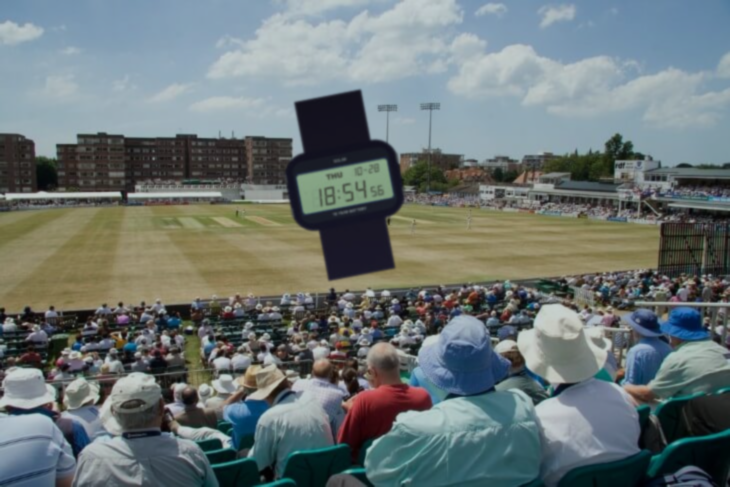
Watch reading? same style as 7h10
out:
18h54
